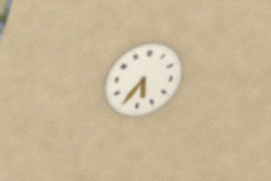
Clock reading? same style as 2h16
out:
5h35
